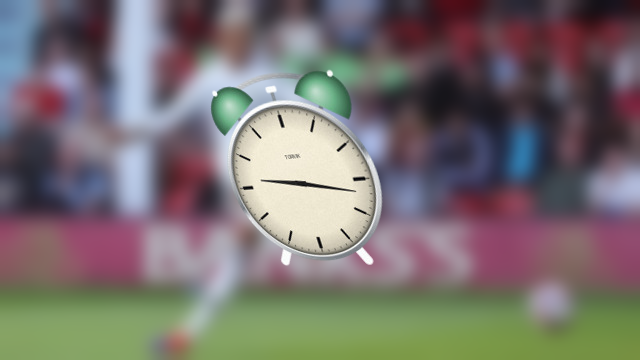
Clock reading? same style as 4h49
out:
9h17
